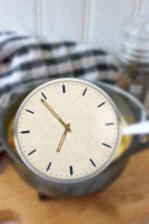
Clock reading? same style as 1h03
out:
6h54
